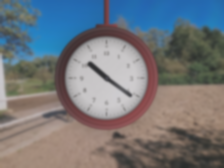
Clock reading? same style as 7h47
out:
10h21
